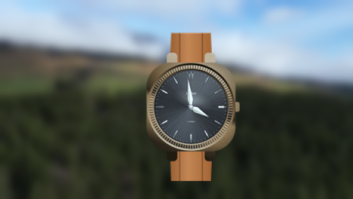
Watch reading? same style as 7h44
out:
3h59
